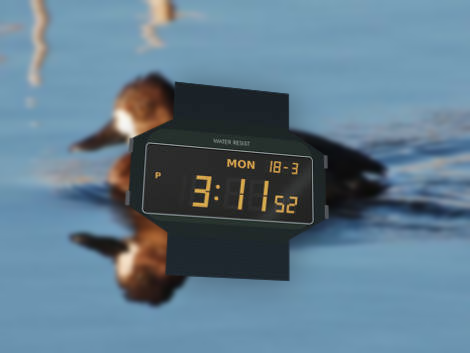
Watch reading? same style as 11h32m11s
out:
3h11m52s
